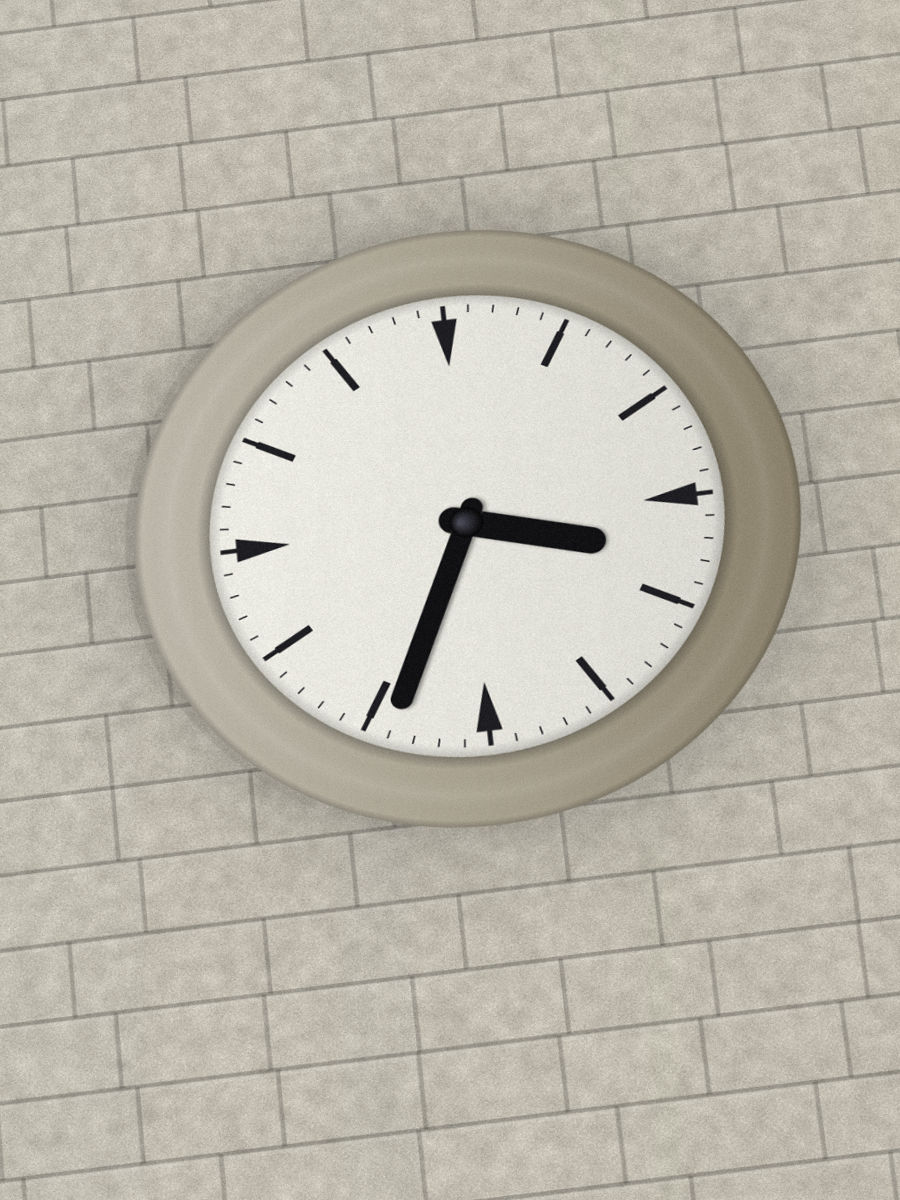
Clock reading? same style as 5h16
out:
3h34
